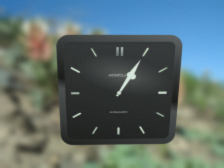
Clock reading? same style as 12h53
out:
1h05
